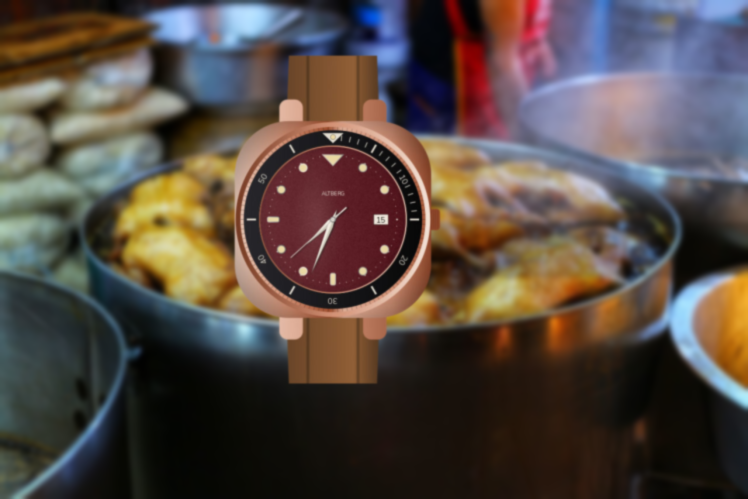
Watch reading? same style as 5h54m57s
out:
7h33m38s
